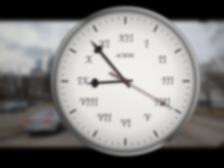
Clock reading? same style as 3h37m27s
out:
8h53m20s
